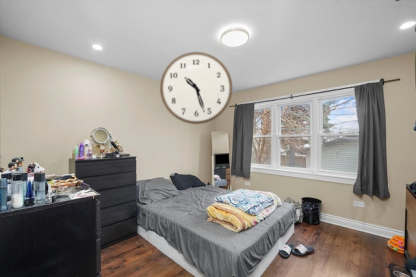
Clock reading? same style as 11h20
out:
10h27
